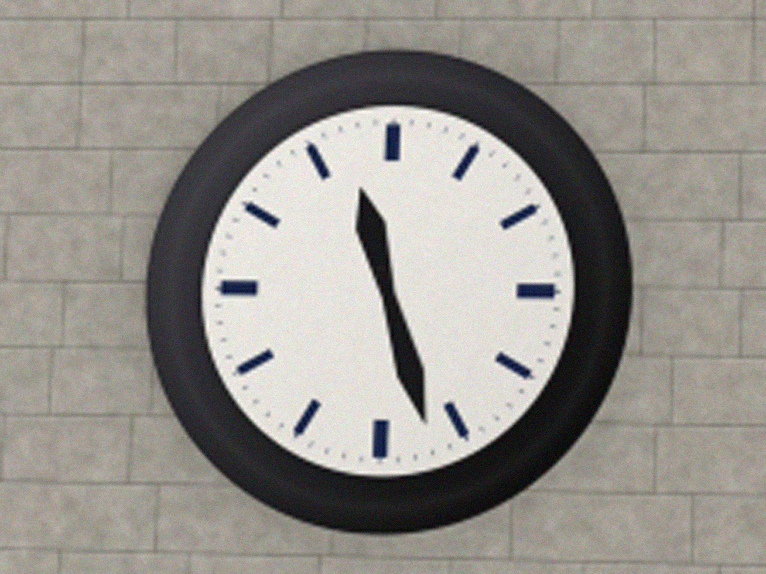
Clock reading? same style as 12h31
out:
11h27
